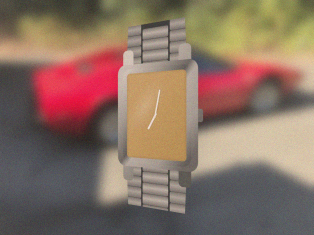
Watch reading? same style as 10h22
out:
7h02
